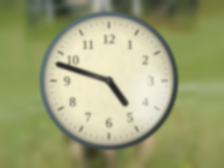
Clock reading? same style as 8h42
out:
4h48
